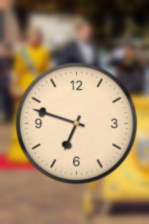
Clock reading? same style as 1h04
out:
6h48
